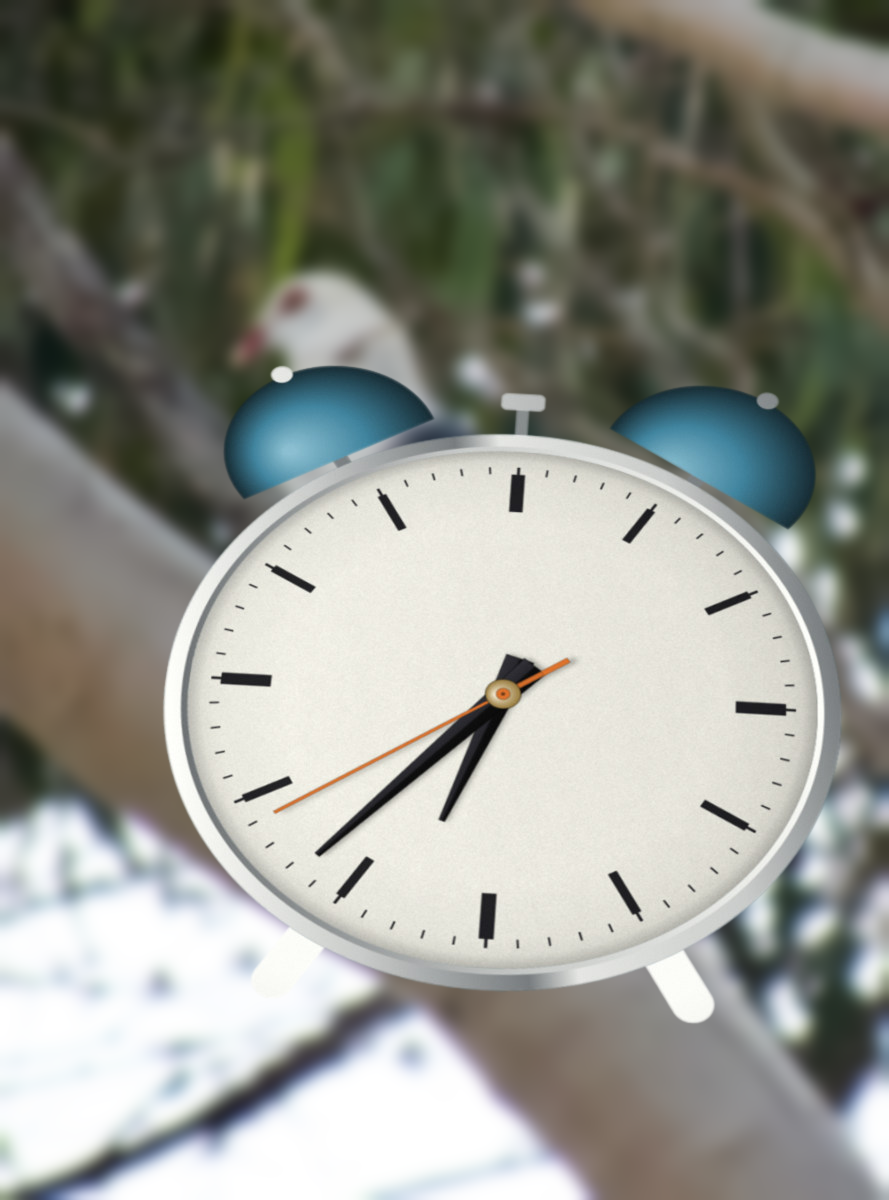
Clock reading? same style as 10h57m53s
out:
6h36m39s
